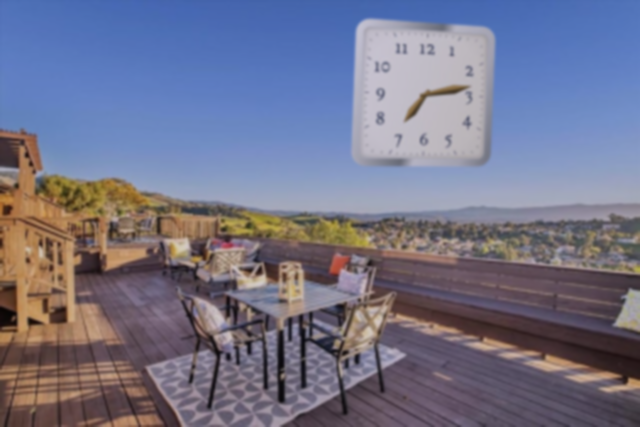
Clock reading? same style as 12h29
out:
7h13
